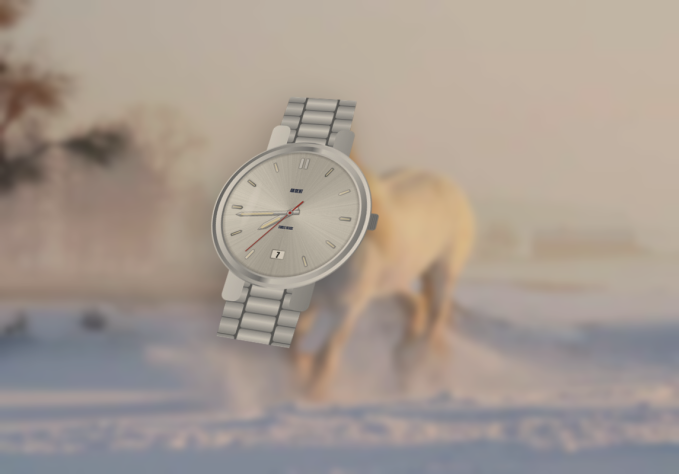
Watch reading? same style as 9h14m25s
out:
7h43m36s
